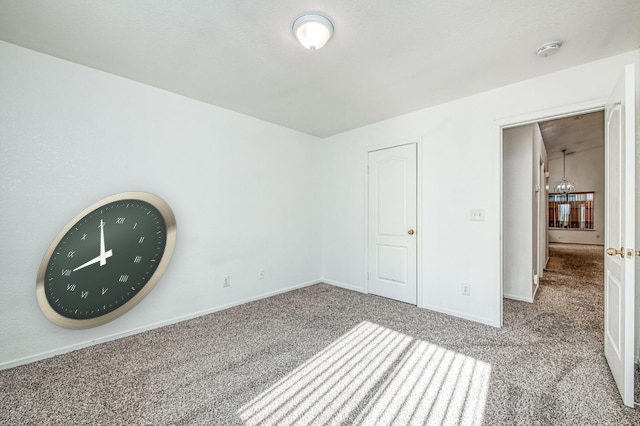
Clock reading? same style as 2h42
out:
7h55
